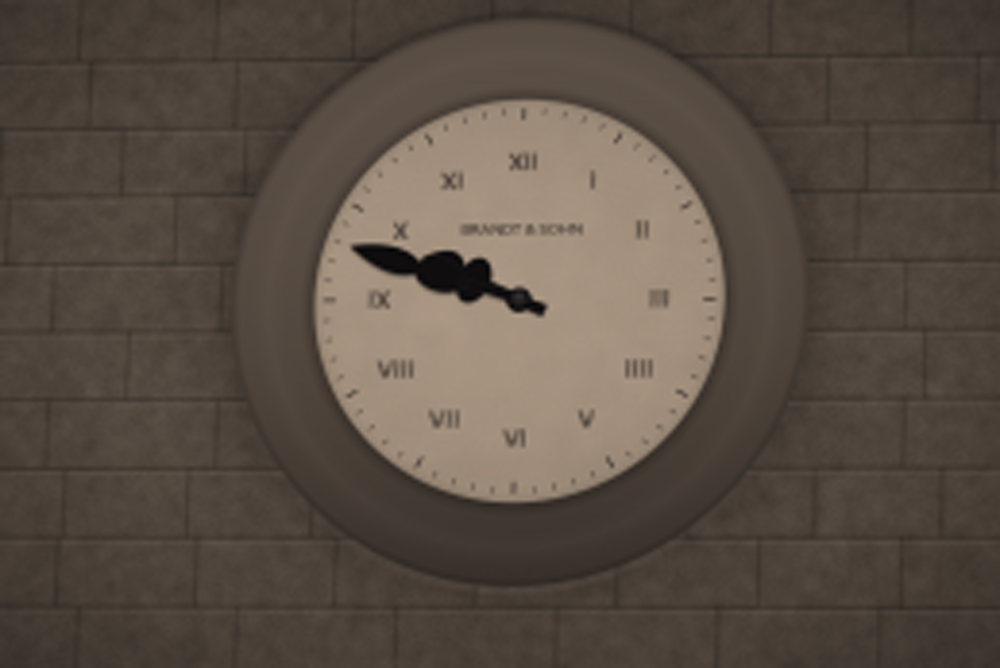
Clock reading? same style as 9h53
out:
9h48
